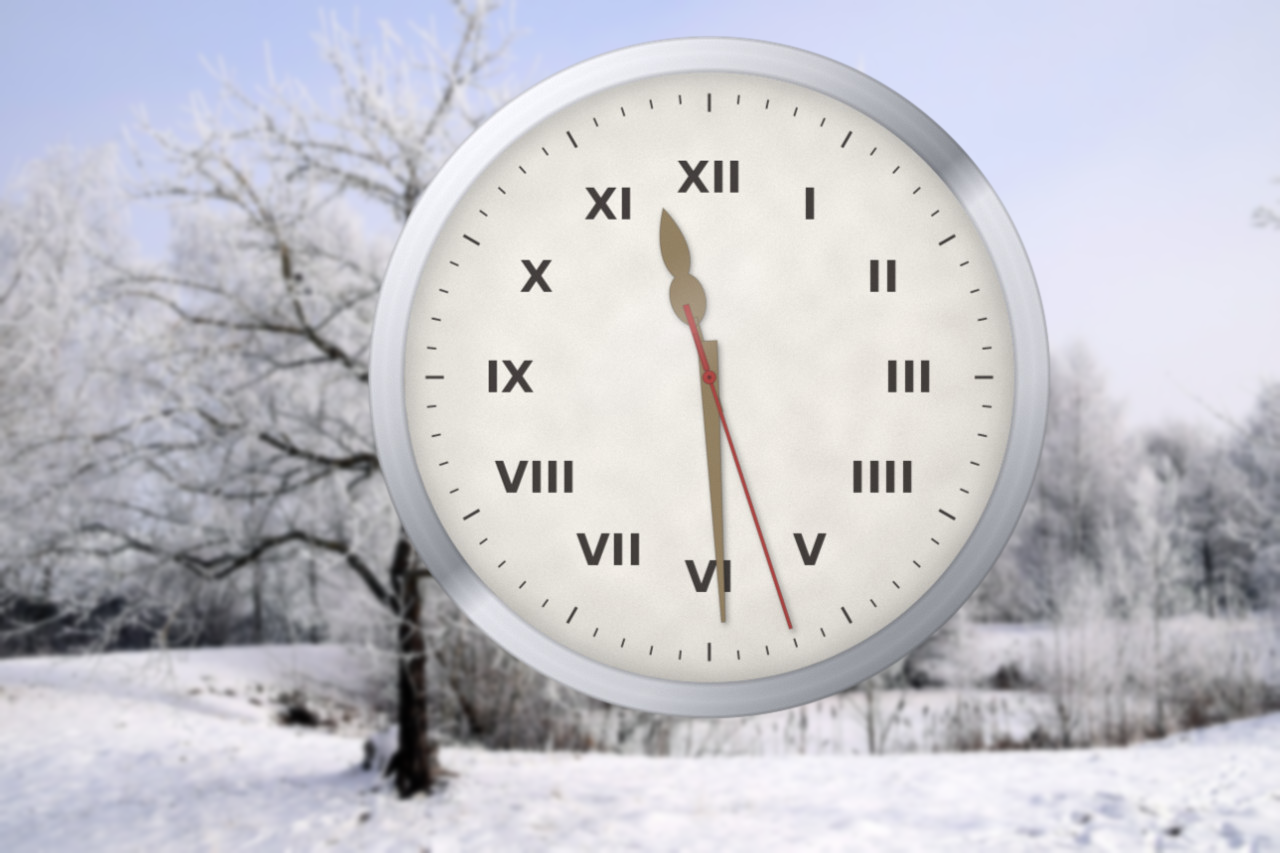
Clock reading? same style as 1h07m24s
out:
11h29m27s
